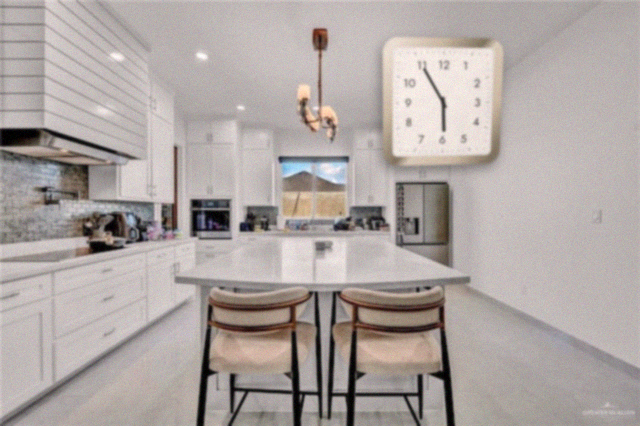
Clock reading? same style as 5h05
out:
5h55
